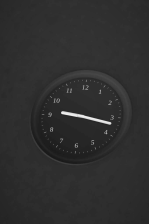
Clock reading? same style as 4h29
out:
9h17
